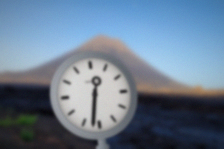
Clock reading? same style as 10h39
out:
12h32
